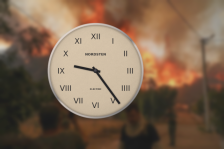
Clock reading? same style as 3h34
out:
9h24
